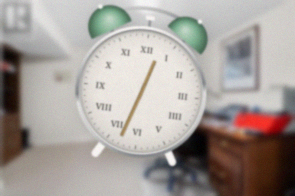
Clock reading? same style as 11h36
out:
12h33
